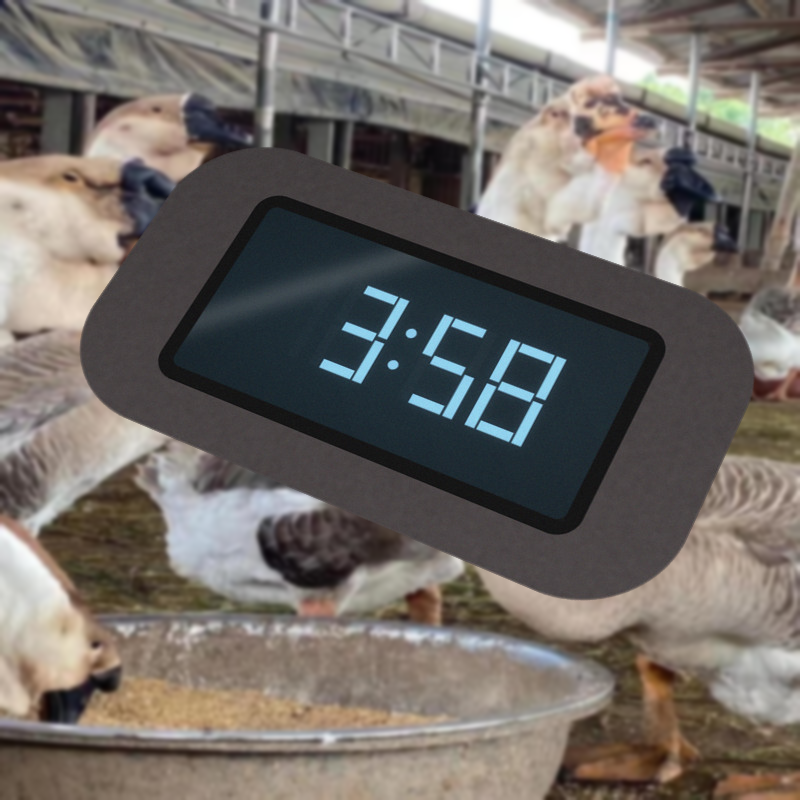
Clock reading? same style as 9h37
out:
3h58
